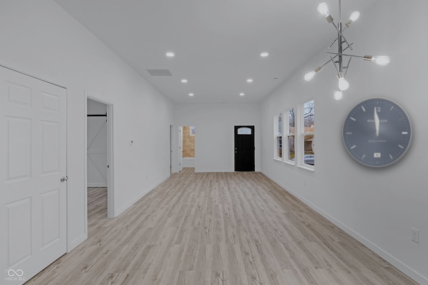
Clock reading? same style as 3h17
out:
11h59
